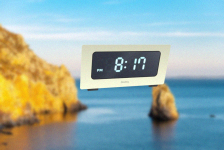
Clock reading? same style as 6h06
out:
8h17
